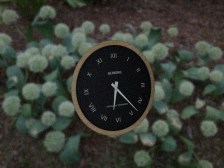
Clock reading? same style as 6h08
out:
6h23
